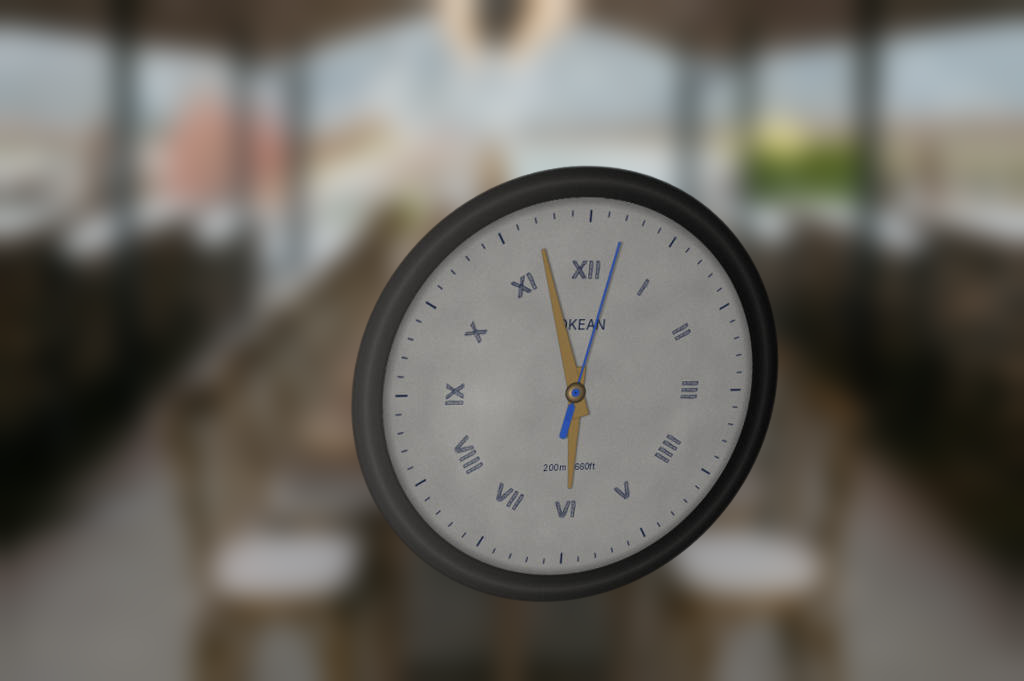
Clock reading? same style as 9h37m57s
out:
5h57m02s
